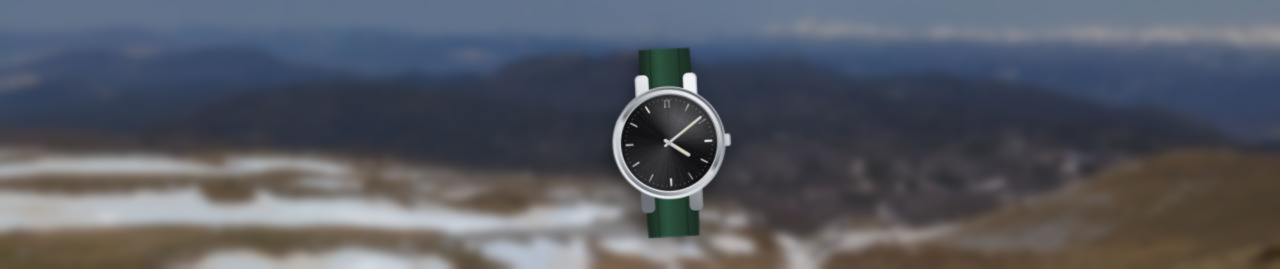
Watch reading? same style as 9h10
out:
4h09
